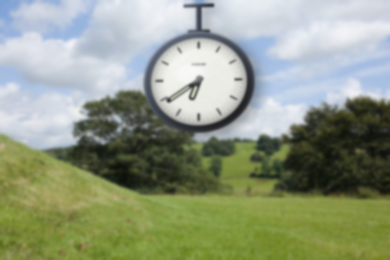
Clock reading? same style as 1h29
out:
6h39
